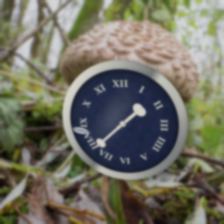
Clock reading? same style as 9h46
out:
1h38
